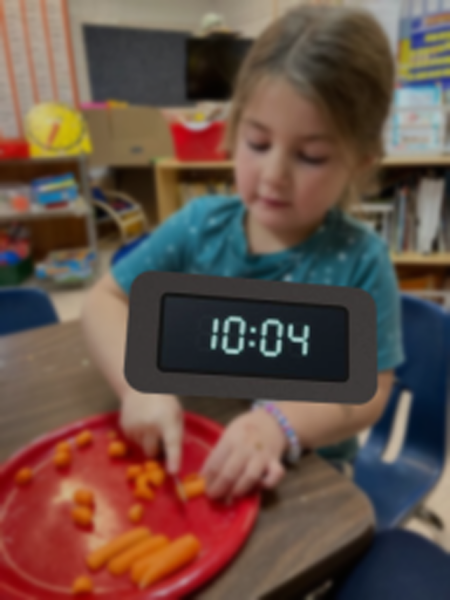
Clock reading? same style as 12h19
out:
10h04
